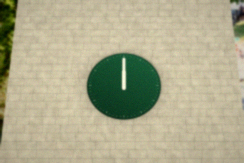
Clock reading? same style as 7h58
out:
12h00
